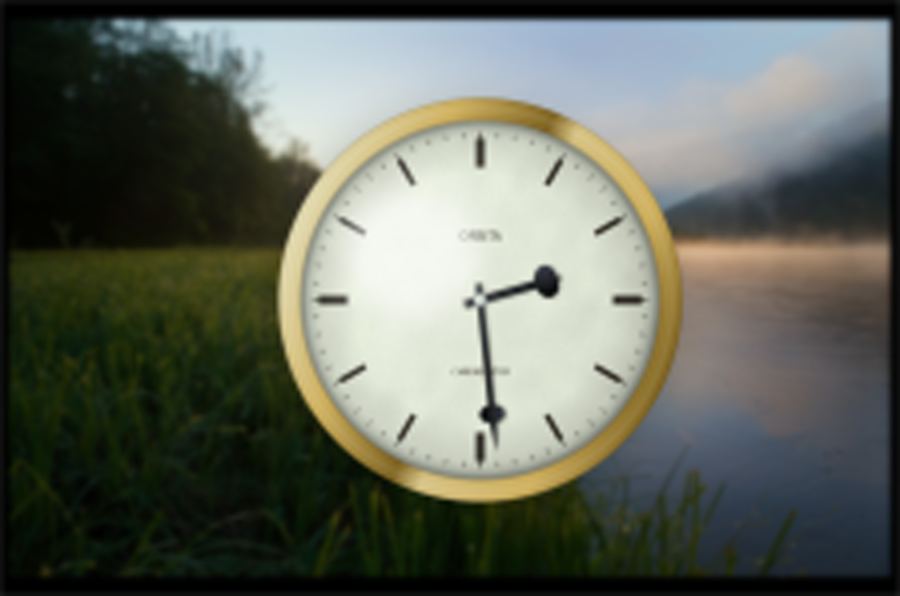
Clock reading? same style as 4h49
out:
2h29
